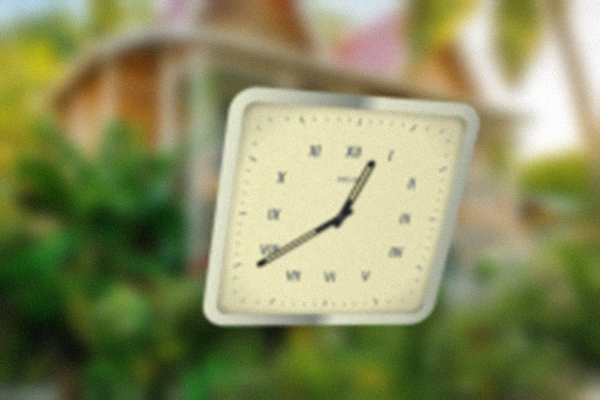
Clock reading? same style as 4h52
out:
12h39
